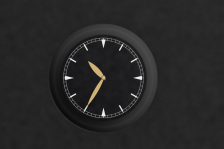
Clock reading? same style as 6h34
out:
10h35
